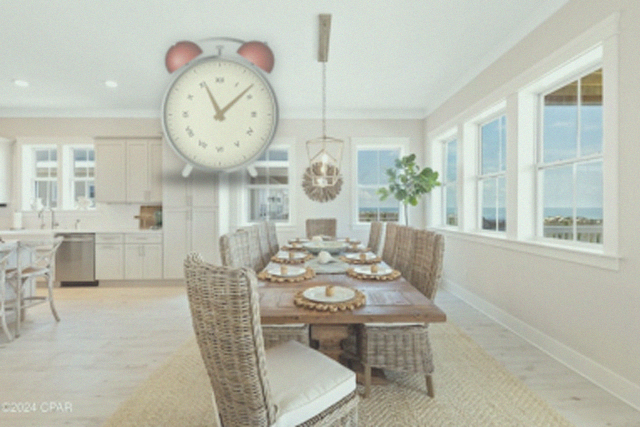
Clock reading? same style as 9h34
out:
11h08
